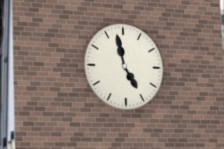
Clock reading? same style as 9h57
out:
4h58
